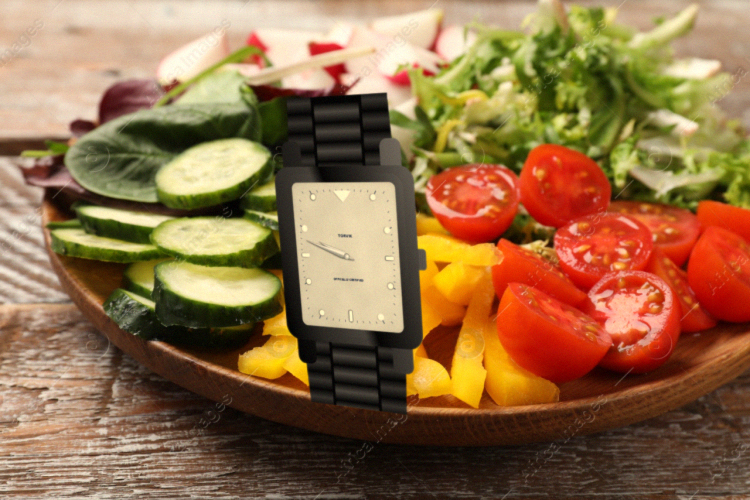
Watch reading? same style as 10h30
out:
9h48
